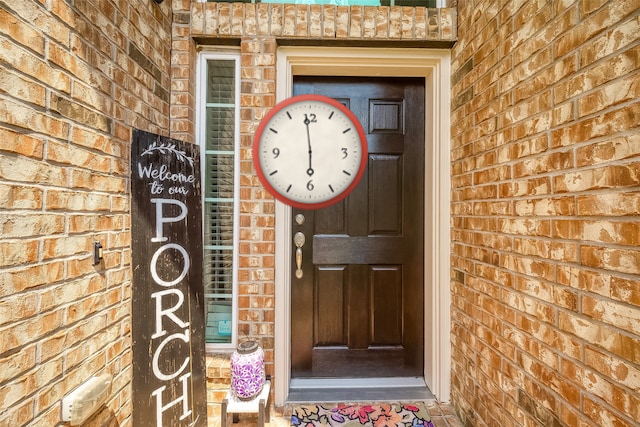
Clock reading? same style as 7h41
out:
5h59
